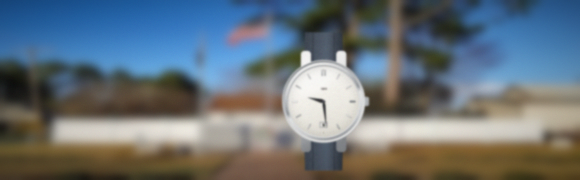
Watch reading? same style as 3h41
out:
9h29
